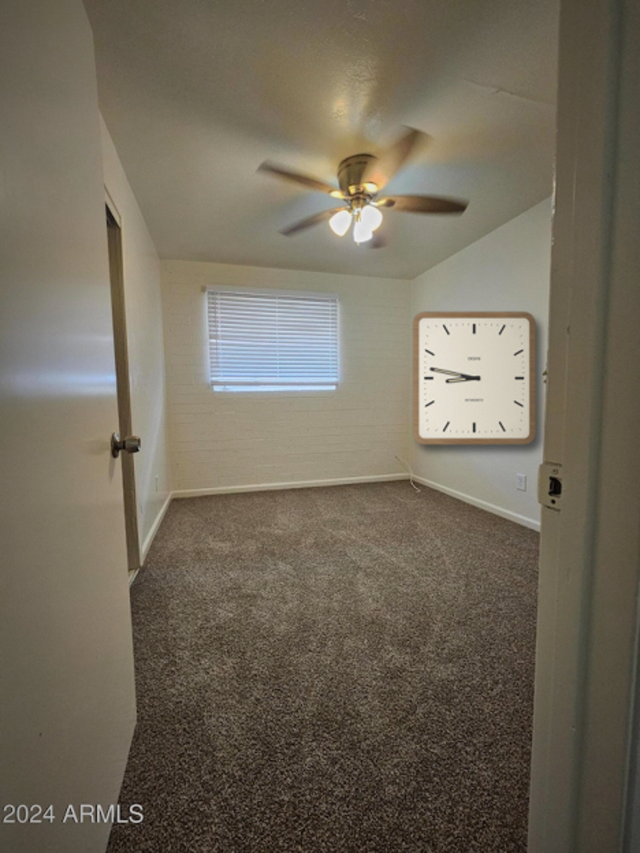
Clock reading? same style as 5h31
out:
8h47
